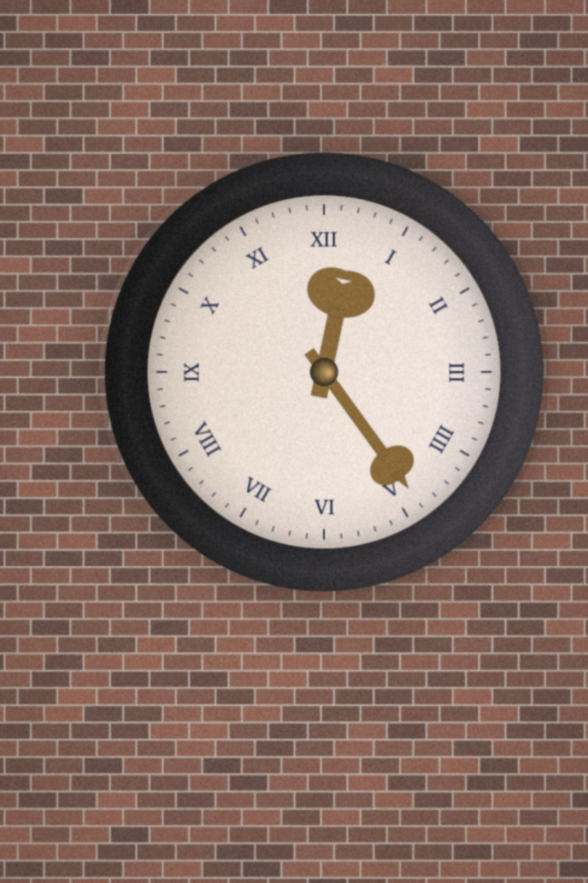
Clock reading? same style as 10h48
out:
12h24
